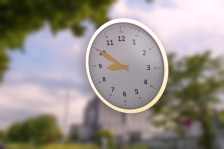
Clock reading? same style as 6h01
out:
8h50
